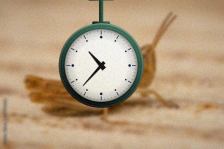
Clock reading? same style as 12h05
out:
10h37
